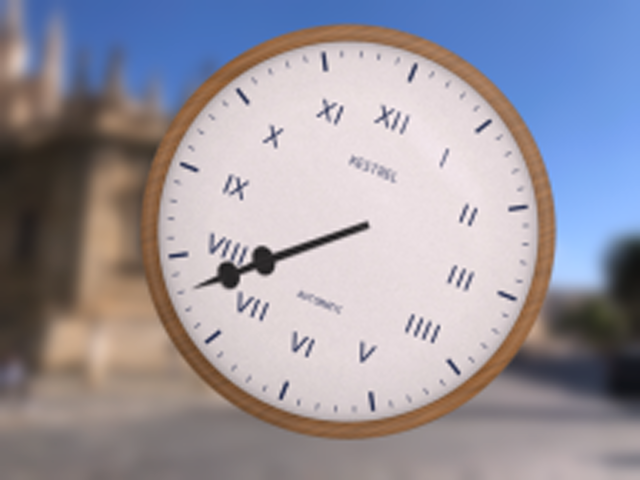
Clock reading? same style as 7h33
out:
7h38
